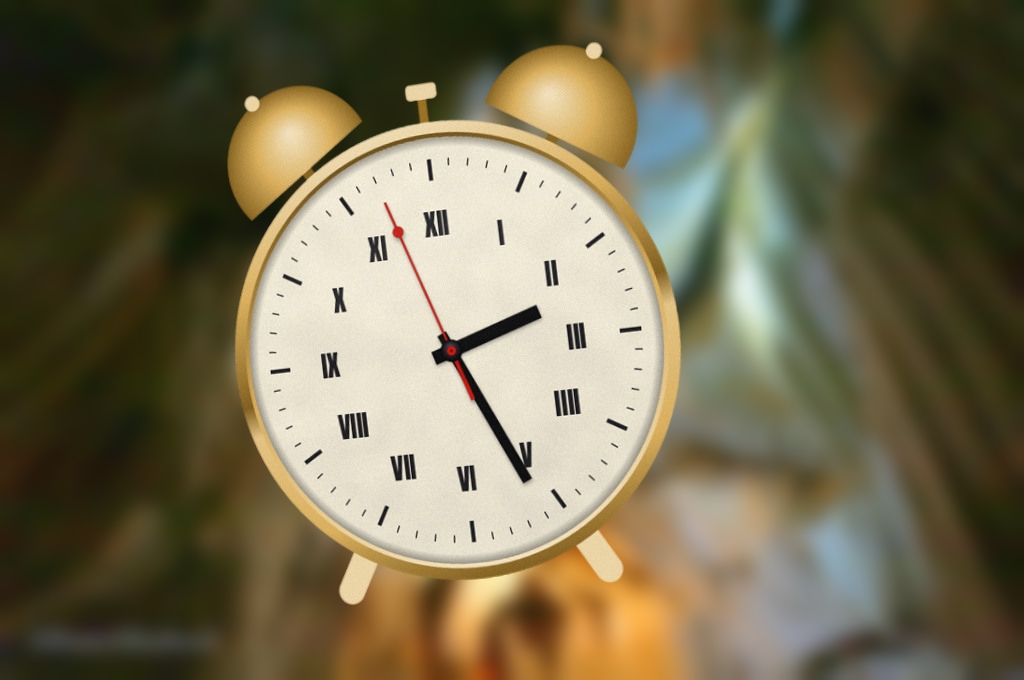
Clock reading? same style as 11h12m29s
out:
2h25m57s
